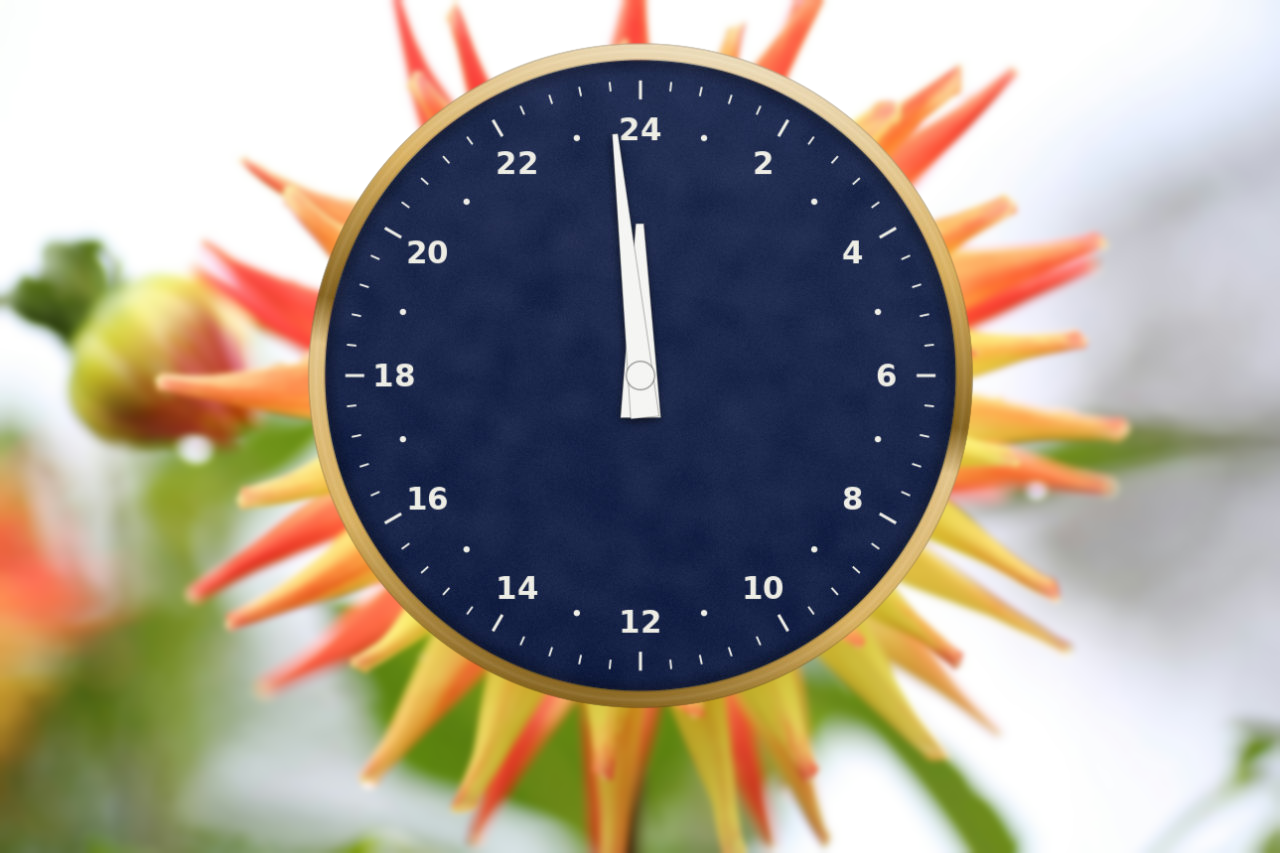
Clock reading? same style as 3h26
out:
23h59
